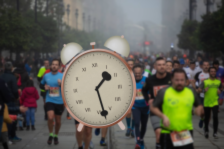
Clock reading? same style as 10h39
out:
1h28
